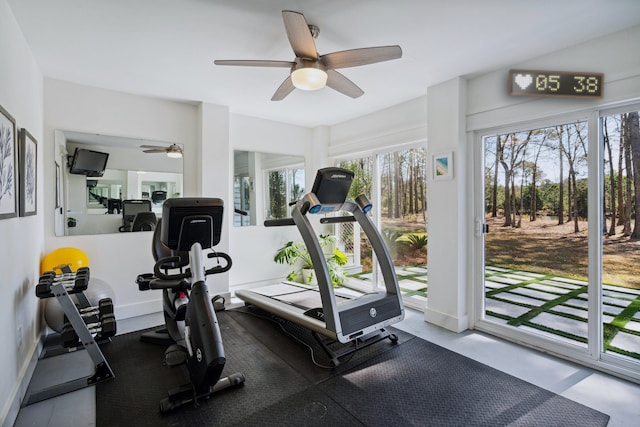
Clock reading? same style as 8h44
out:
5h38
